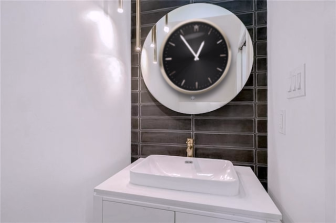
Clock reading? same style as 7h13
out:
12h54
